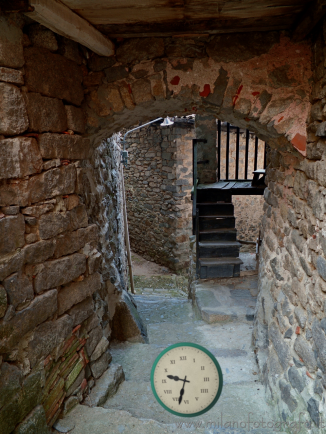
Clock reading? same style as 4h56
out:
9h33
